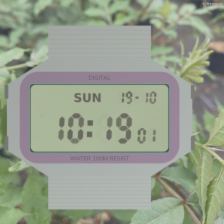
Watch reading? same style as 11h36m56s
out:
10h19m01s
